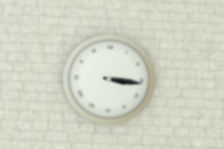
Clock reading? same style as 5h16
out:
3h16
